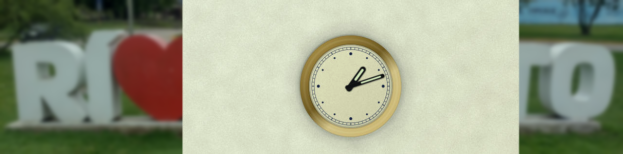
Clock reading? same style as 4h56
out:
1h12
